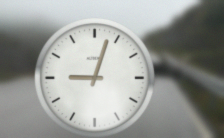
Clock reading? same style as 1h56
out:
9h03
